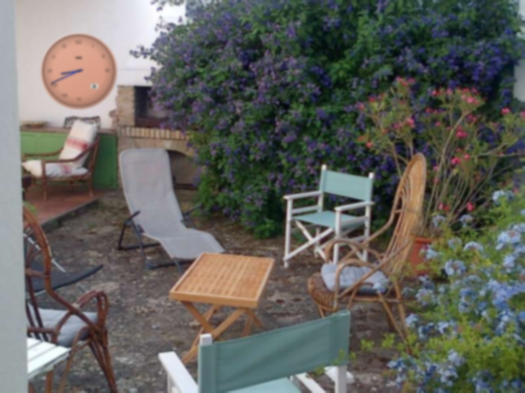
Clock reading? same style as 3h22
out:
8h41
